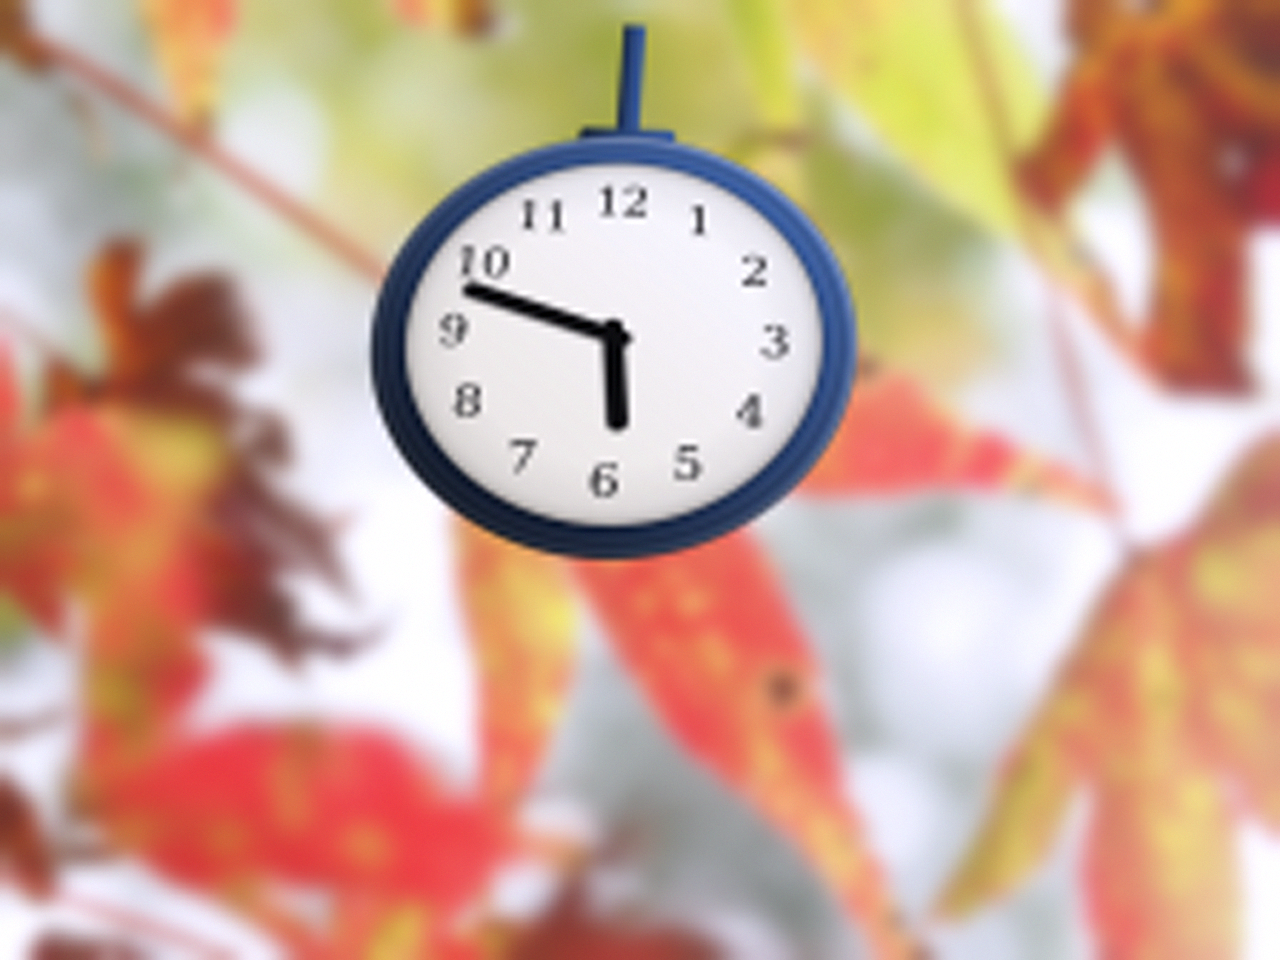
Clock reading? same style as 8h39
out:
5h48
